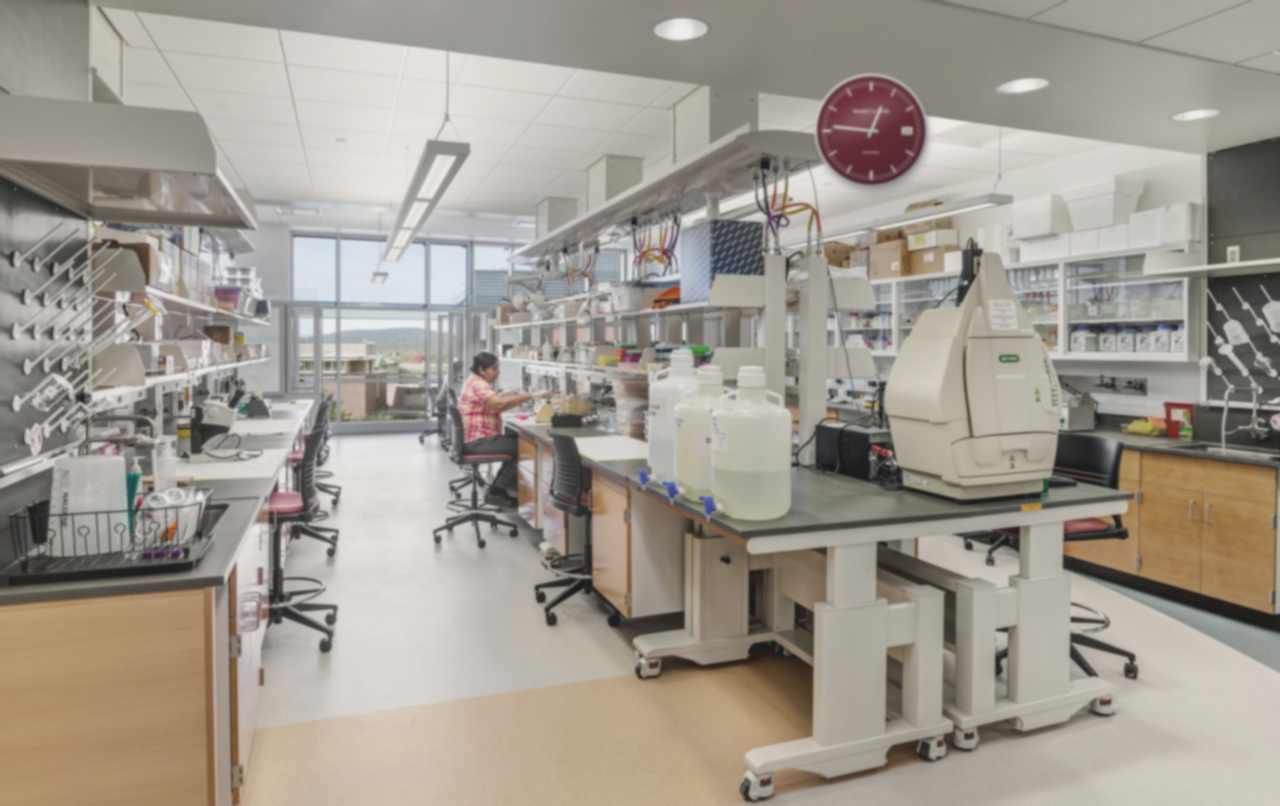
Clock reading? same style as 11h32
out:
12h46
